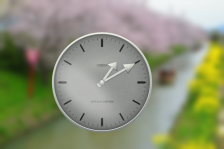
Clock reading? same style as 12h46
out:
1h10
